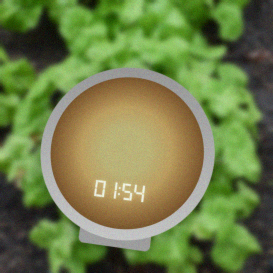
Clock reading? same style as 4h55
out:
1h54
